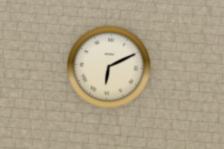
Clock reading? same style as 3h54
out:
6h10
